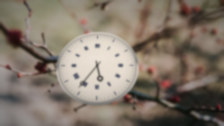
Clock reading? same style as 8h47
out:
5h36
